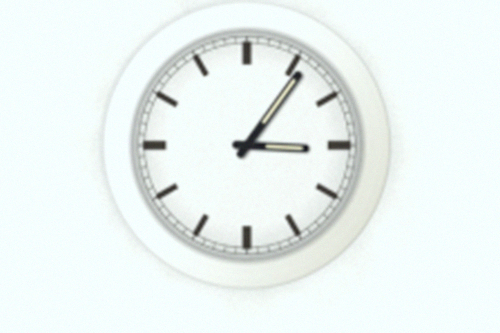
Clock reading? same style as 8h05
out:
3h06
